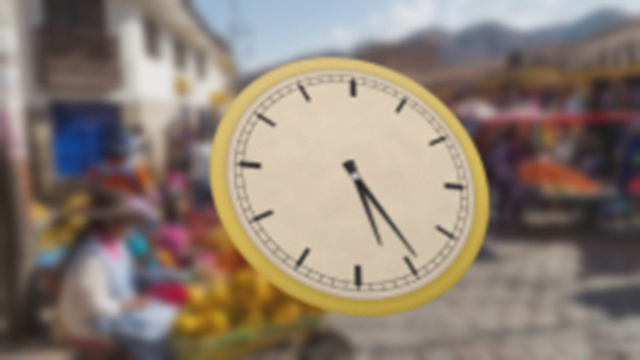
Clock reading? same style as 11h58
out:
5h24
